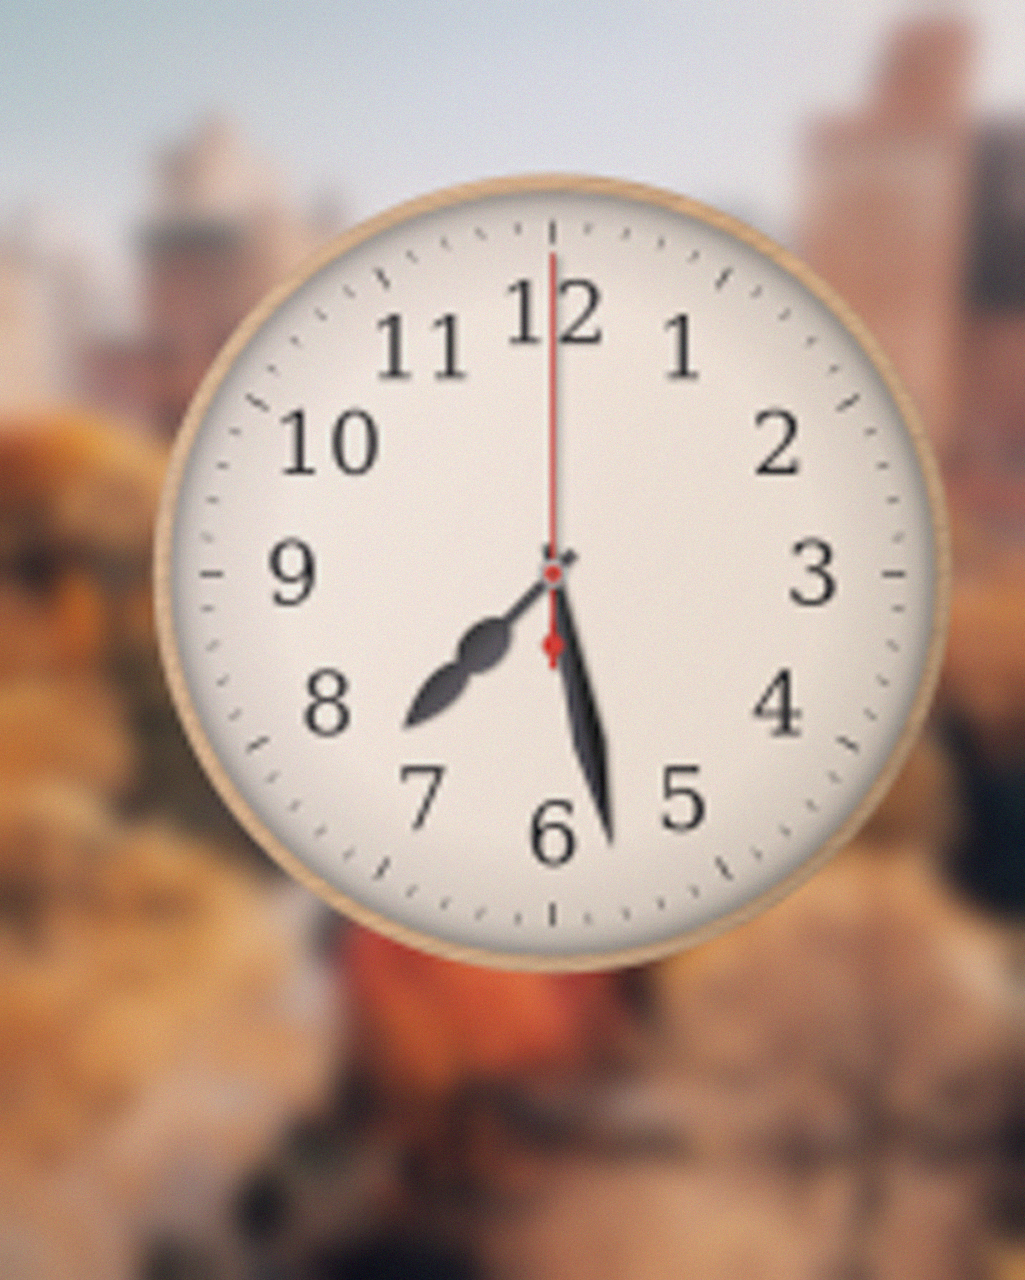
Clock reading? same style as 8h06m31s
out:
7h28m00s
